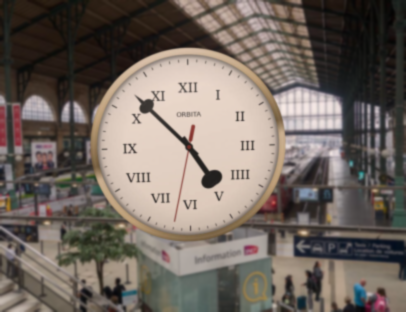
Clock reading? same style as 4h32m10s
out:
4h52m32s
